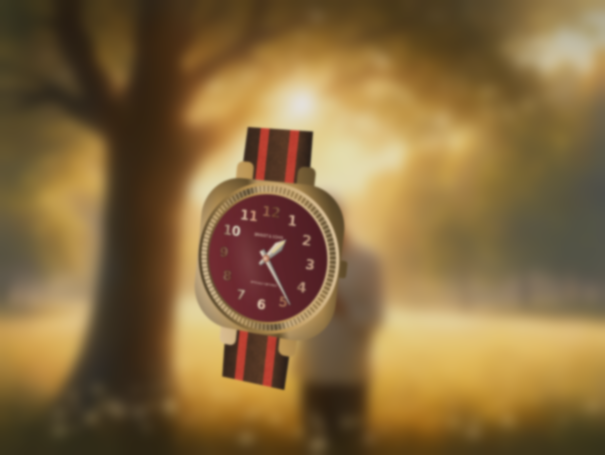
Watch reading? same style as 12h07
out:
1h24
